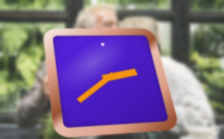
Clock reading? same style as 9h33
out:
2h39
